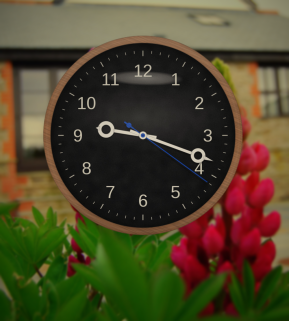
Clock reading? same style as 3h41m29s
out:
9h18m21s
